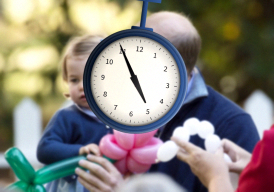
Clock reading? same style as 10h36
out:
4h55
